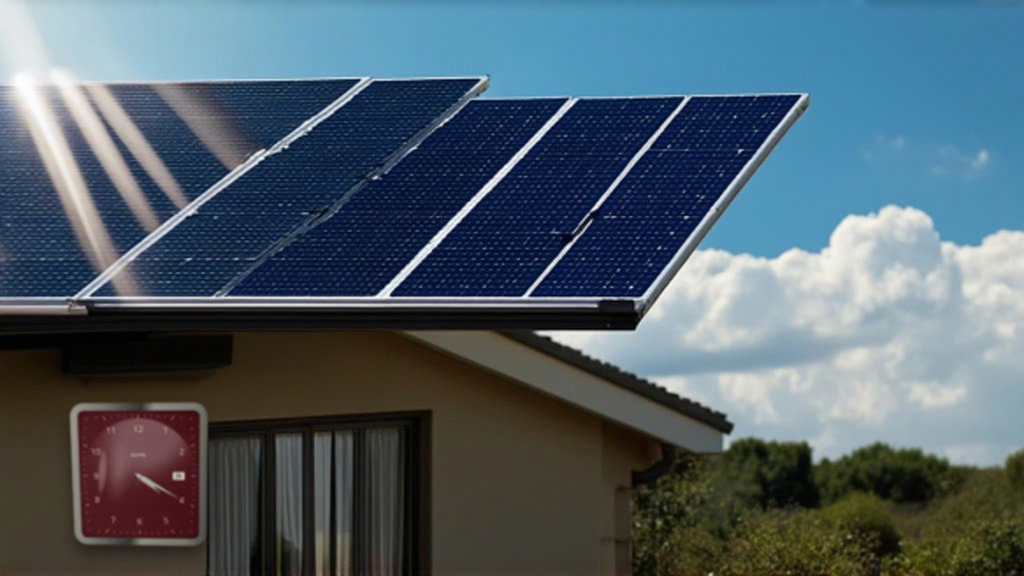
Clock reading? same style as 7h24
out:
4h20
